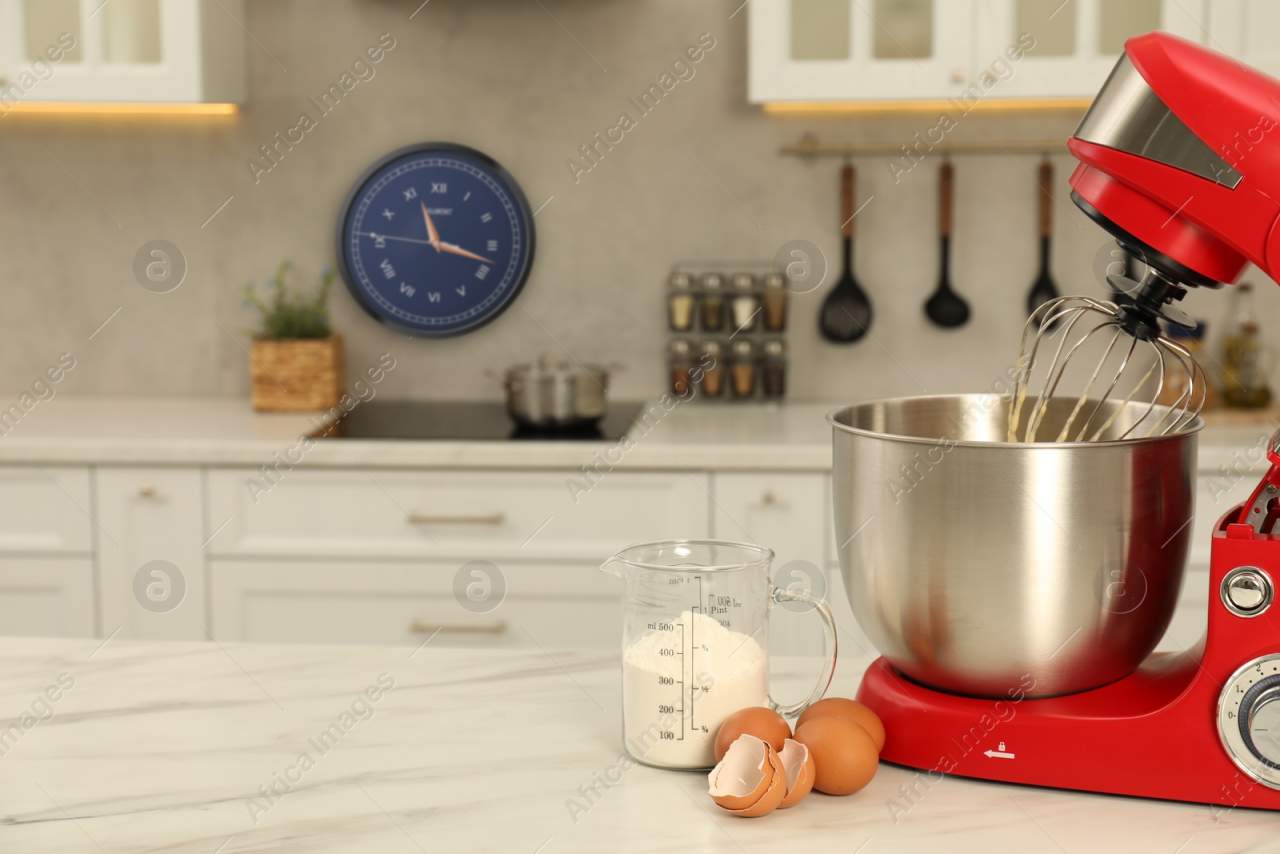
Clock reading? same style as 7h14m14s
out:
11h17m46s
